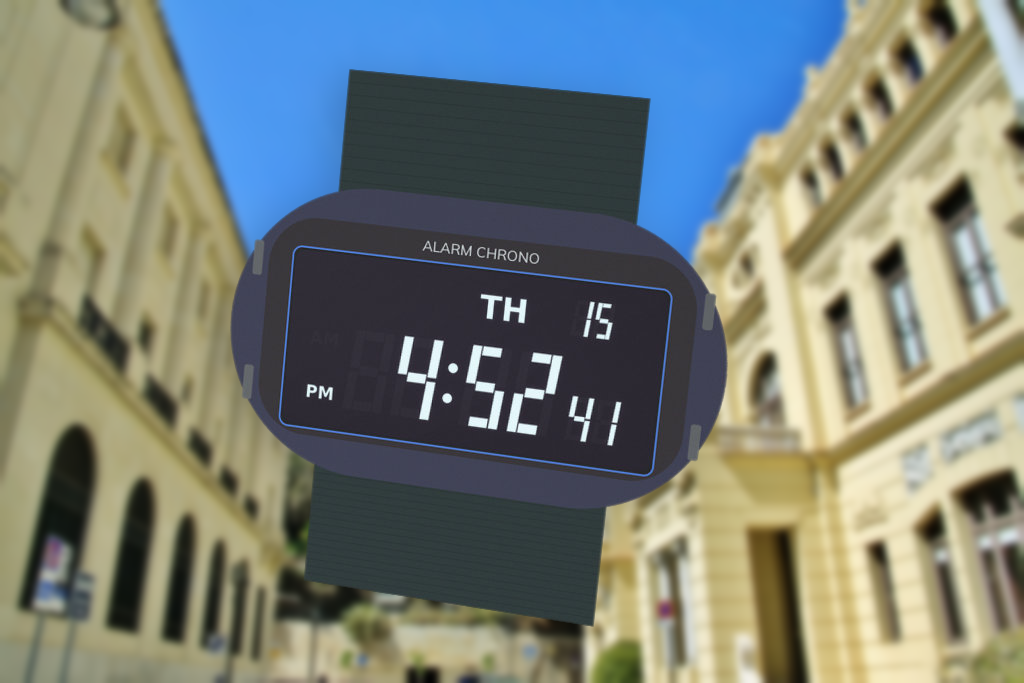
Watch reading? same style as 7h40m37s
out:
4h52m41s
